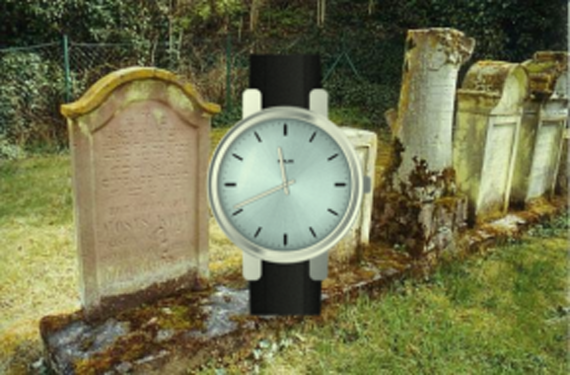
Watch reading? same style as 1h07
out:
11h41
